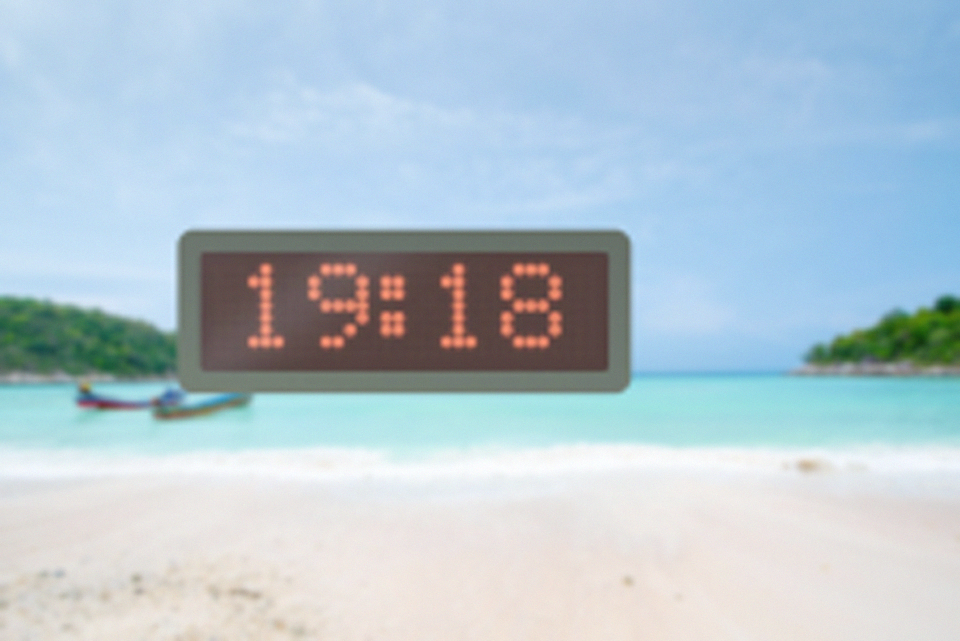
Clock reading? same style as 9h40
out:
19h18
